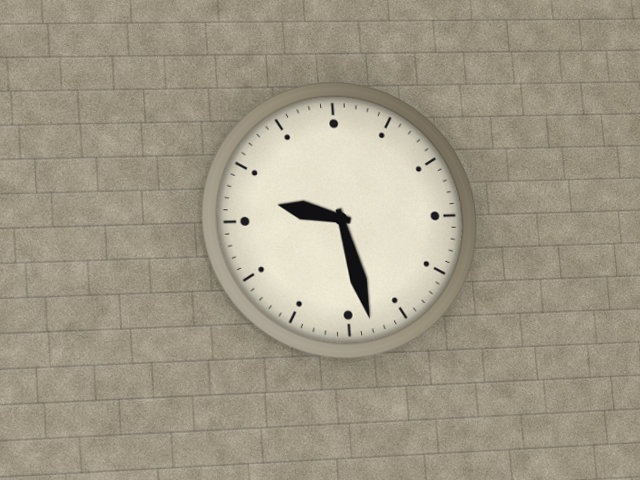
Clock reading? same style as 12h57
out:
9h28
